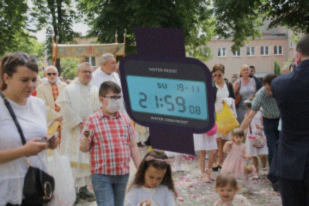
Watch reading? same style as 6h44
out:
21h59
